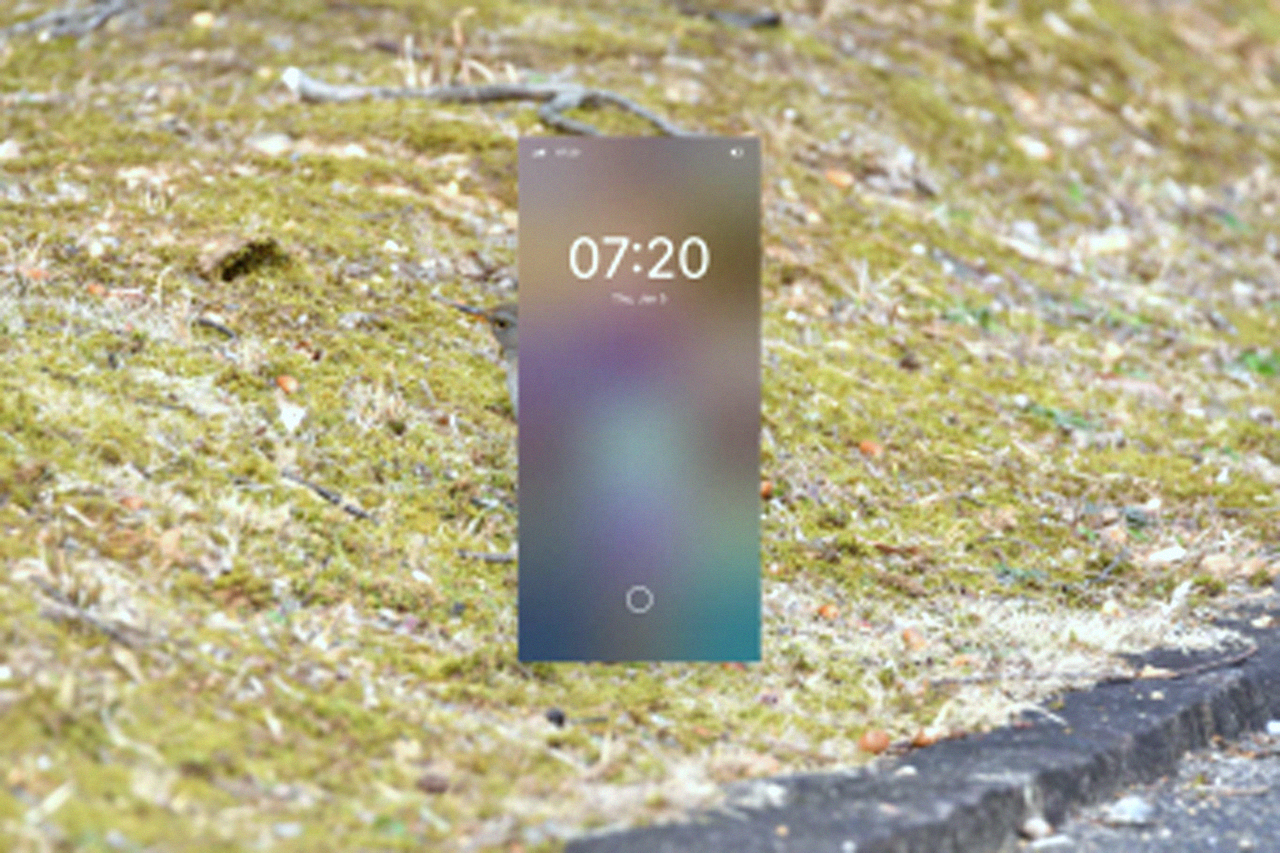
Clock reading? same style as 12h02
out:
7h20
